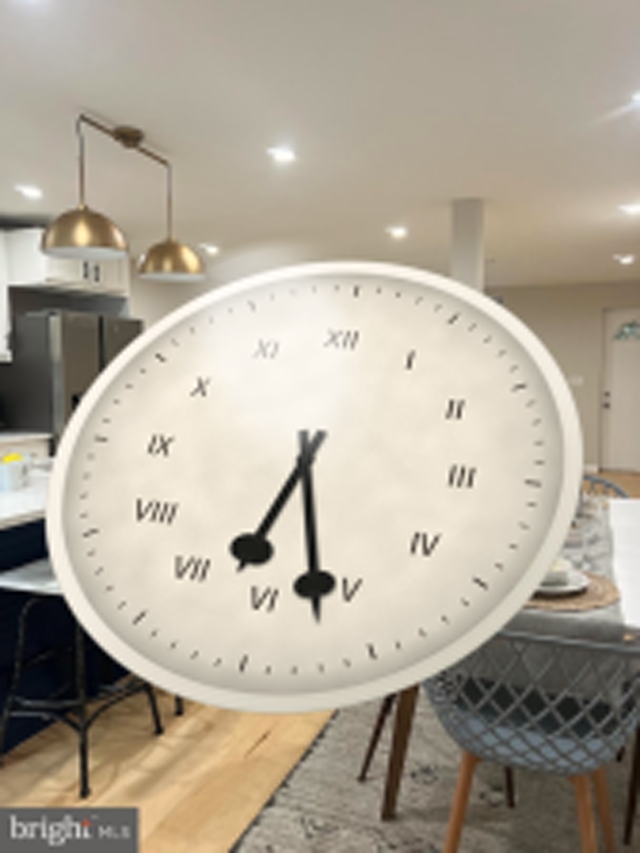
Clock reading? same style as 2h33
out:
6h27
